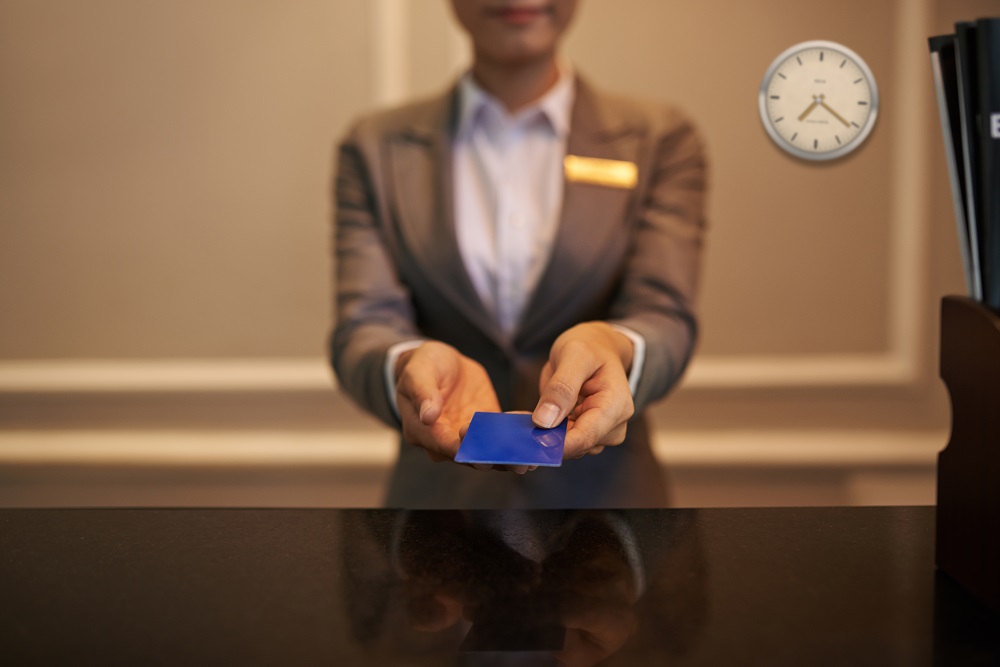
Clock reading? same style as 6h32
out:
7h21
